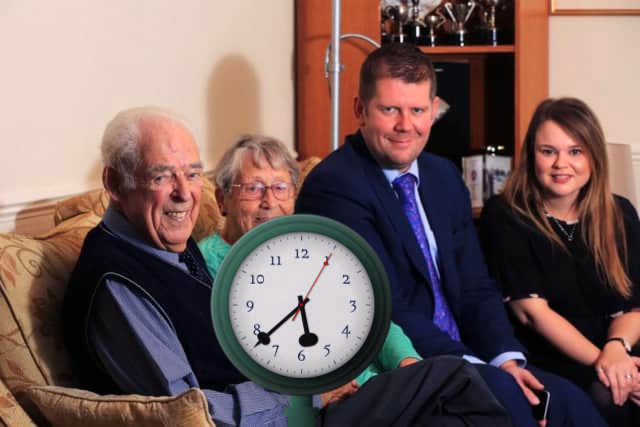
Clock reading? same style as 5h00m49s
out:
5h38m05s
